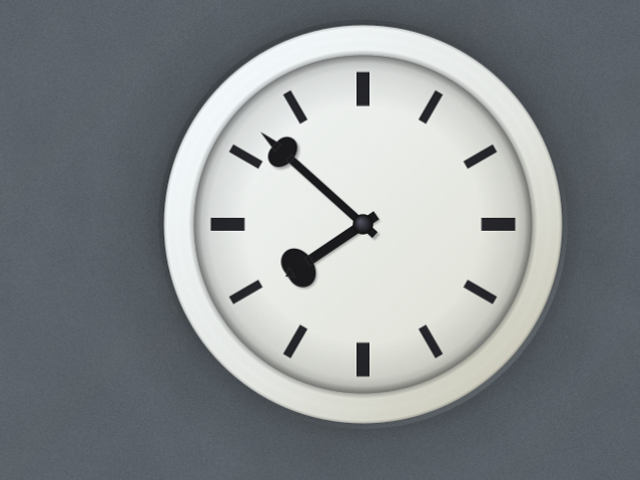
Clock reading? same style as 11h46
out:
7h52
